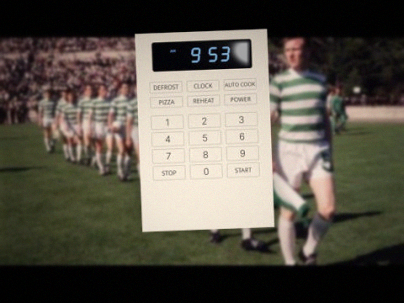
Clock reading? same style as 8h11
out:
9h53
